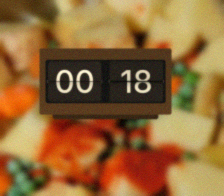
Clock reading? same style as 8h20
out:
0h18
